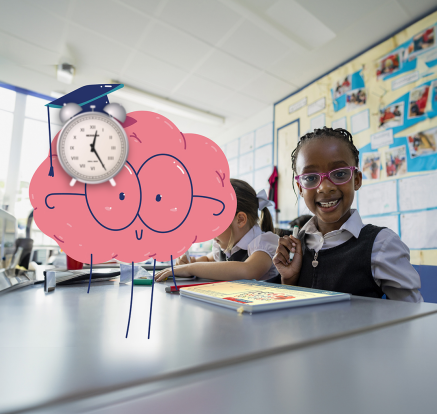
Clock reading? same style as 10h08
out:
12h25
